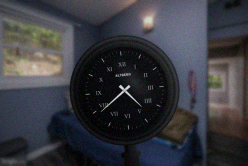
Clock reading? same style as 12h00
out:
4h39
